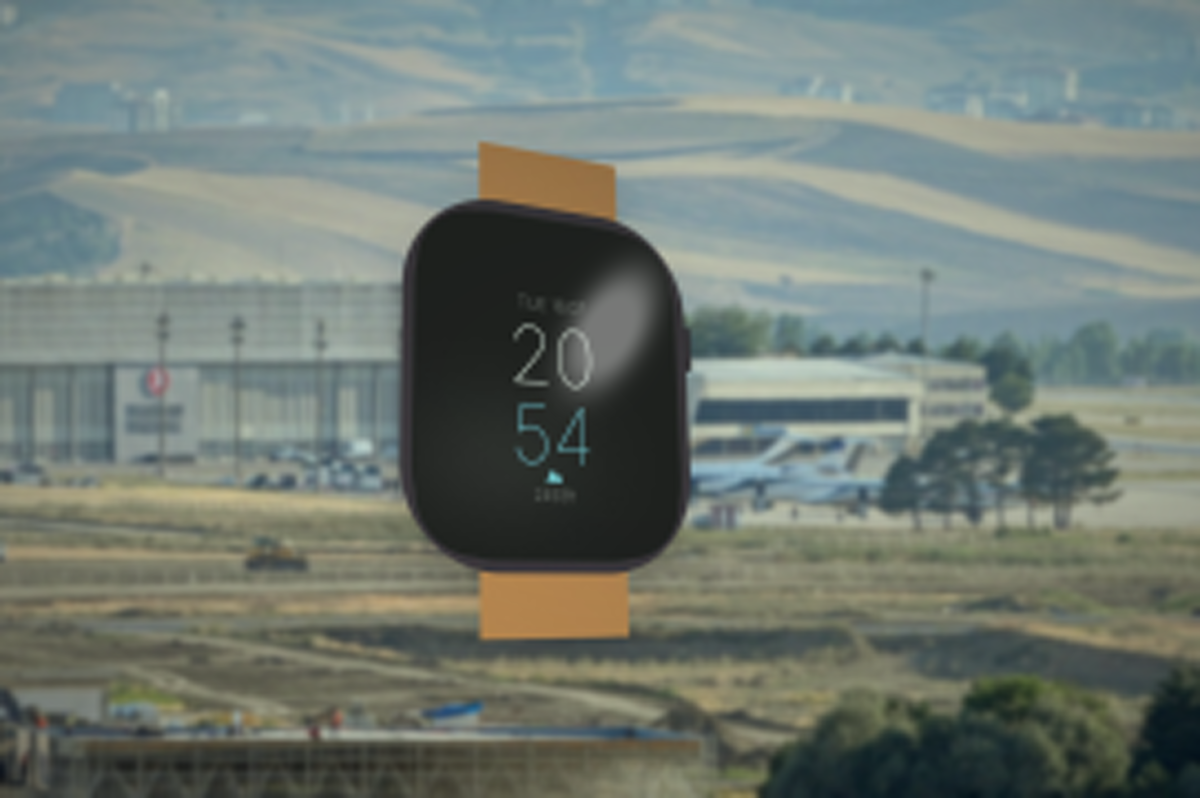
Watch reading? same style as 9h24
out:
20h54
